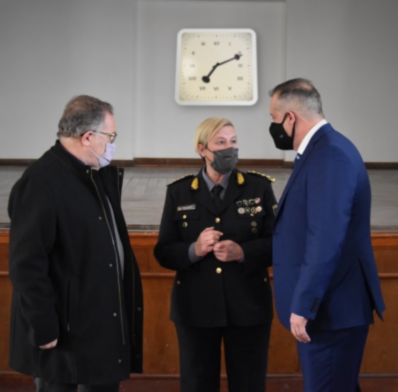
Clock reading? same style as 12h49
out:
7h11
